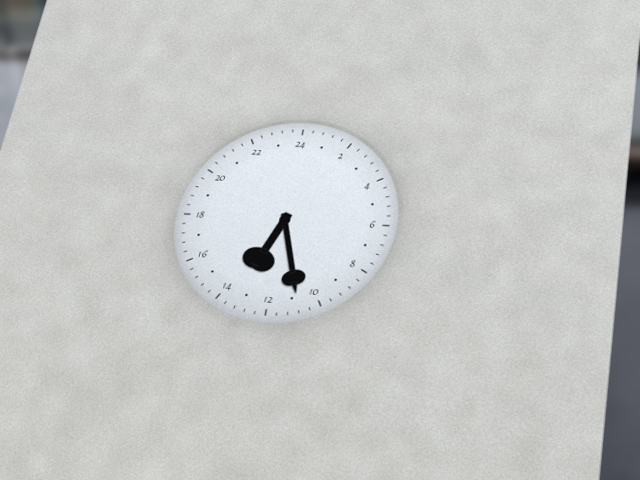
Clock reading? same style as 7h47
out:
13h27
